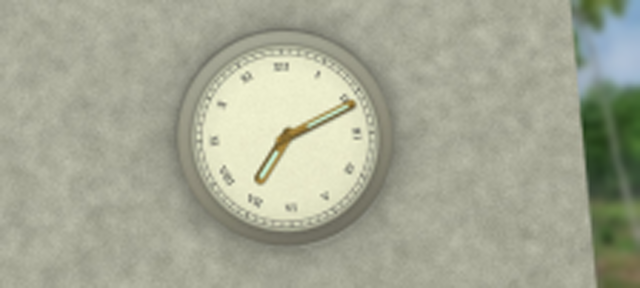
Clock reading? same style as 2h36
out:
7h11
